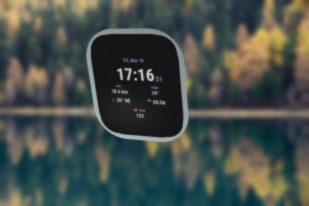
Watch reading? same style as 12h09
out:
17h16
